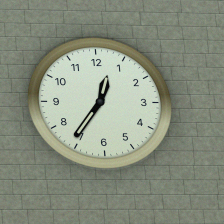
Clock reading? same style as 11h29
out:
12h36
